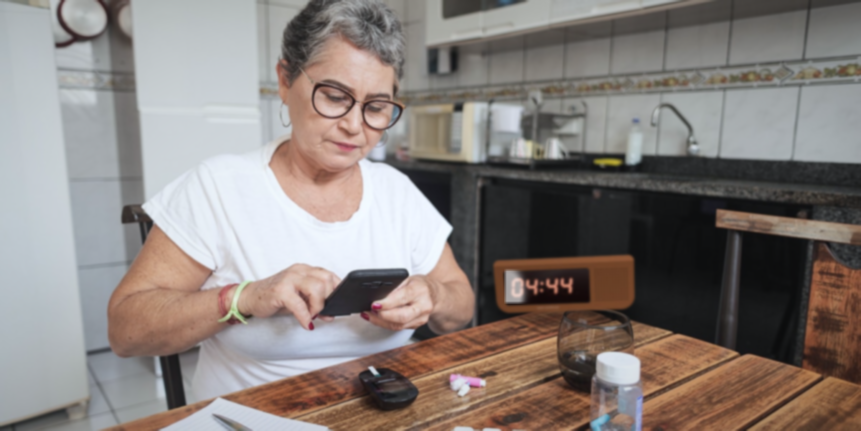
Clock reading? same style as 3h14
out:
4h44
